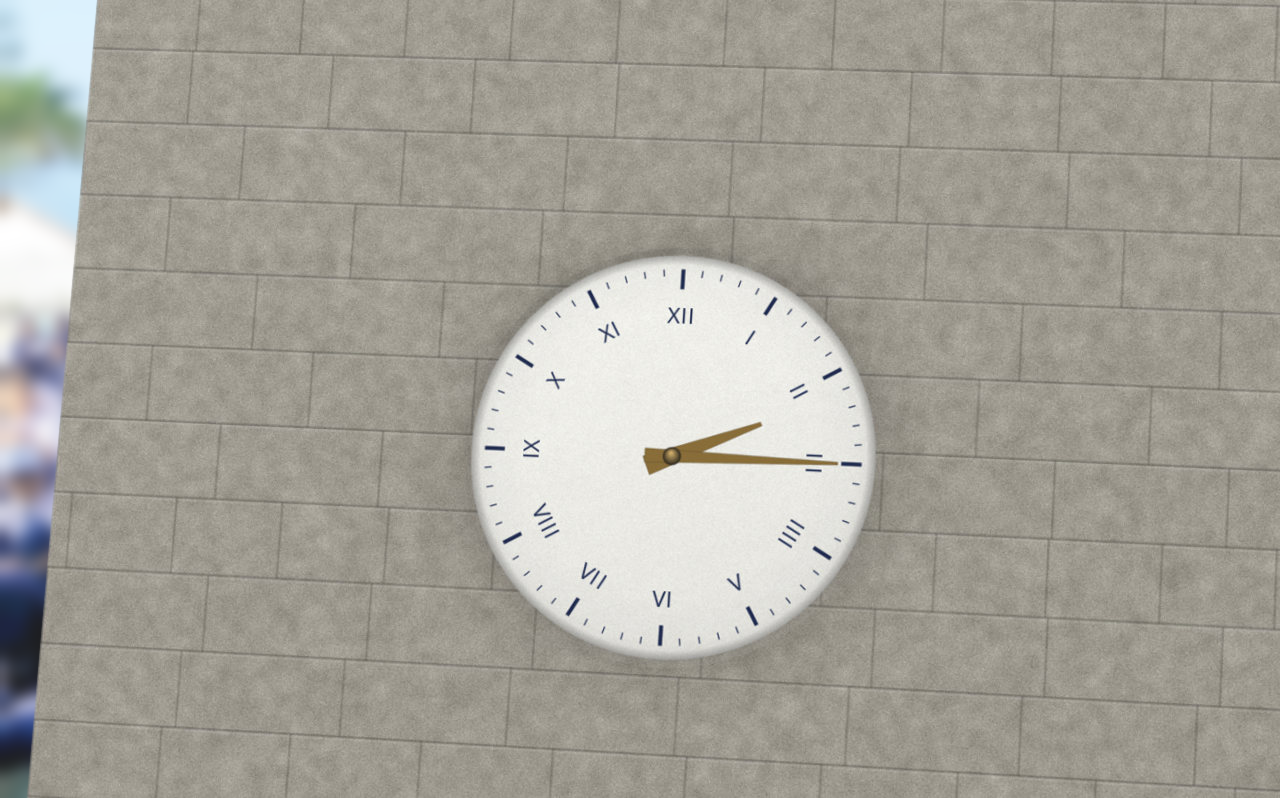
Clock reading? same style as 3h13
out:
2h15
